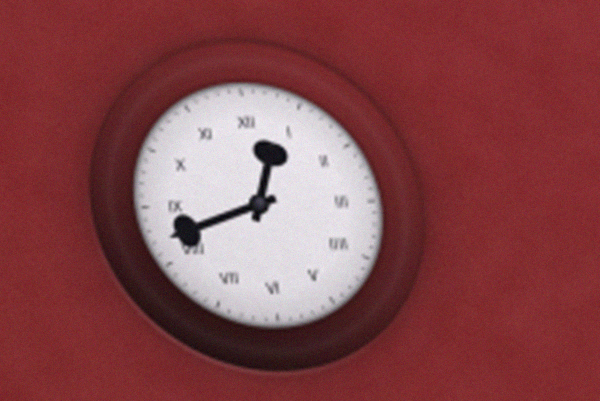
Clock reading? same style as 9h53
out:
12h42
